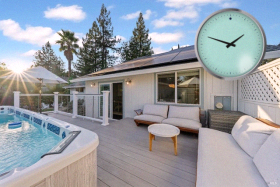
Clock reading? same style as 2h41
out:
1h48
